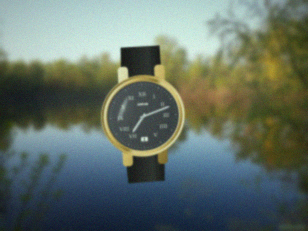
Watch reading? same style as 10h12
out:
7h12
